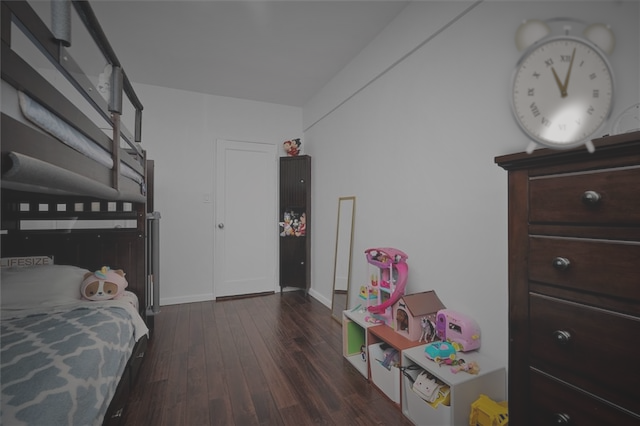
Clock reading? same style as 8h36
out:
11h02
